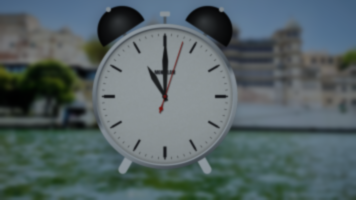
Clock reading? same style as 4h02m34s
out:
11h00m03s
